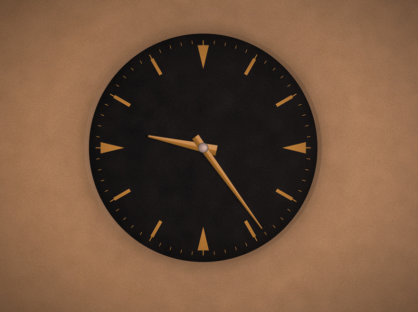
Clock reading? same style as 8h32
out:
9h24
